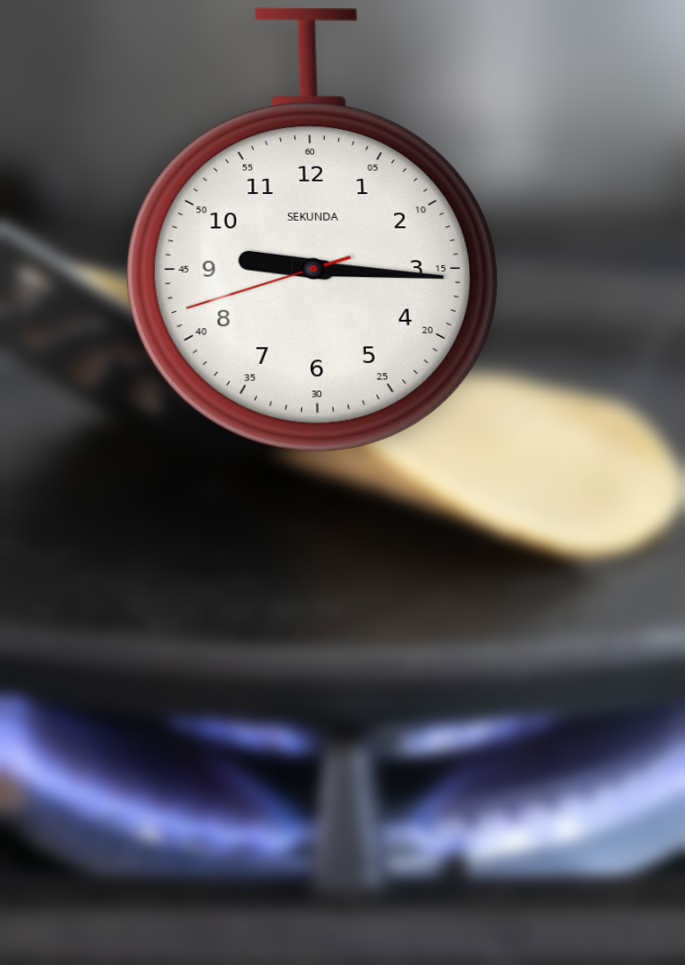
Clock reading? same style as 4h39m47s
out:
9h15m42s
